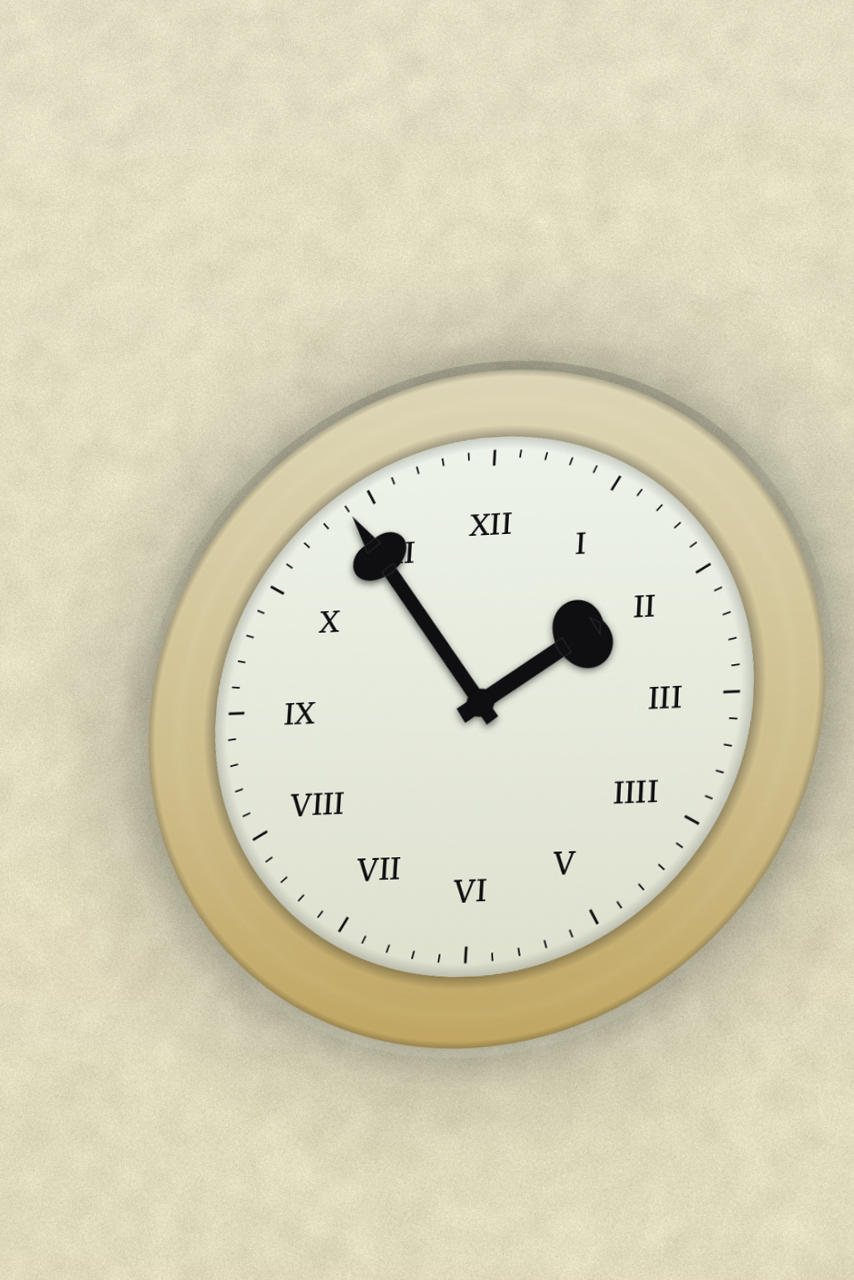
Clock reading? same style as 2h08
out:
1h54
